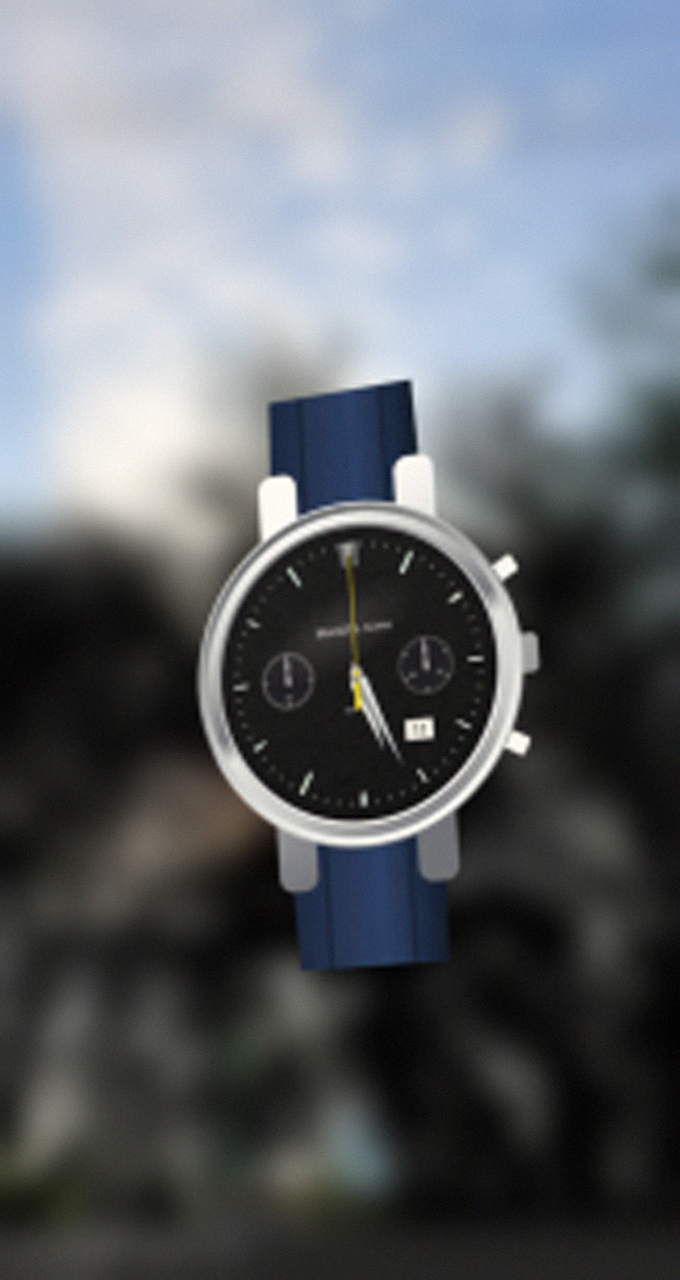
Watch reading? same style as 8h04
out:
5h26
